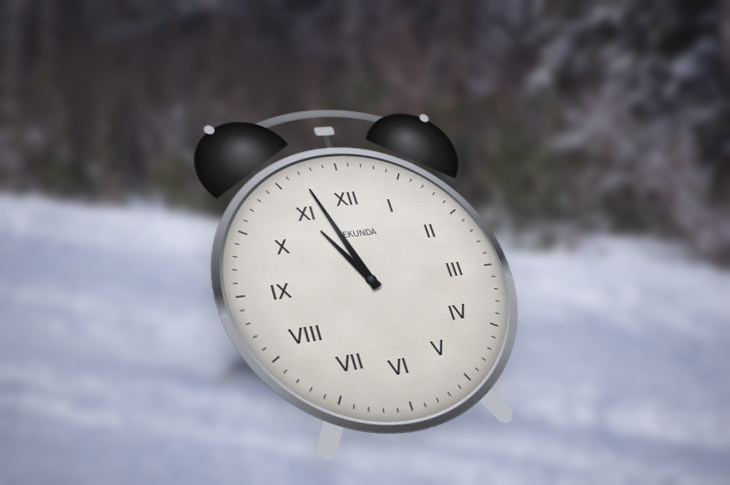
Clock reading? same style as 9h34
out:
10h57
